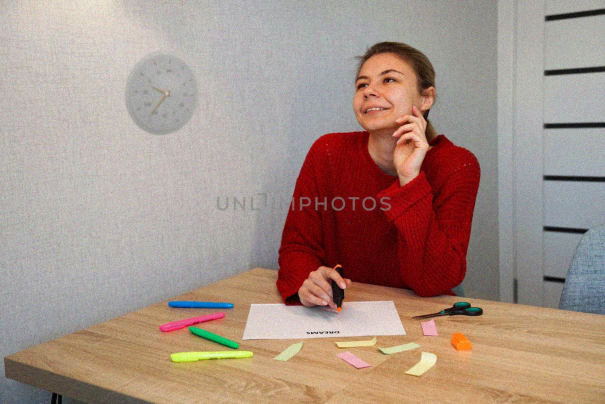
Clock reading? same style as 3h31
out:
9h36
